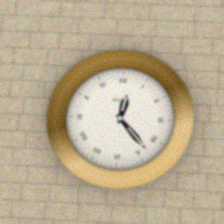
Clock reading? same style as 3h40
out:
12h23
